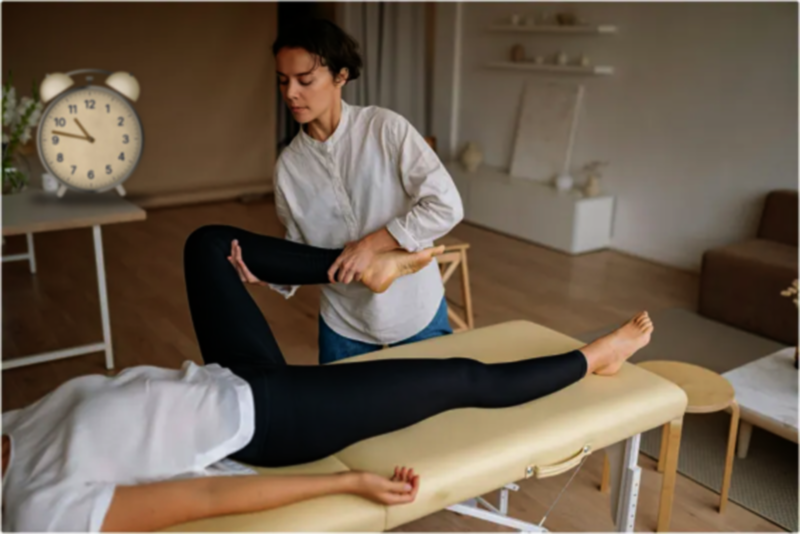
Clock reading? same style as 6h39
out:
10h47
